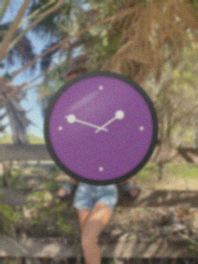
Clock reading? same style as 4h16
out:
1h48
